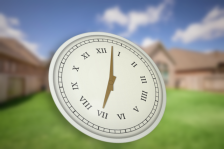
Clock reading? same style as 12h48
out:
7h03
